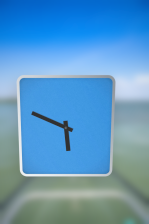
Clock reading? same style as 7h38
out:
5h49
